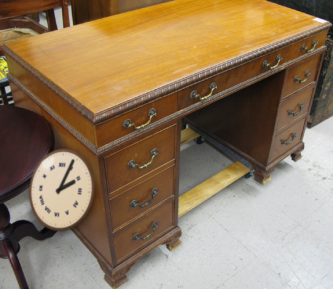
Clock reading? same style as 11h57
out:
2h04
